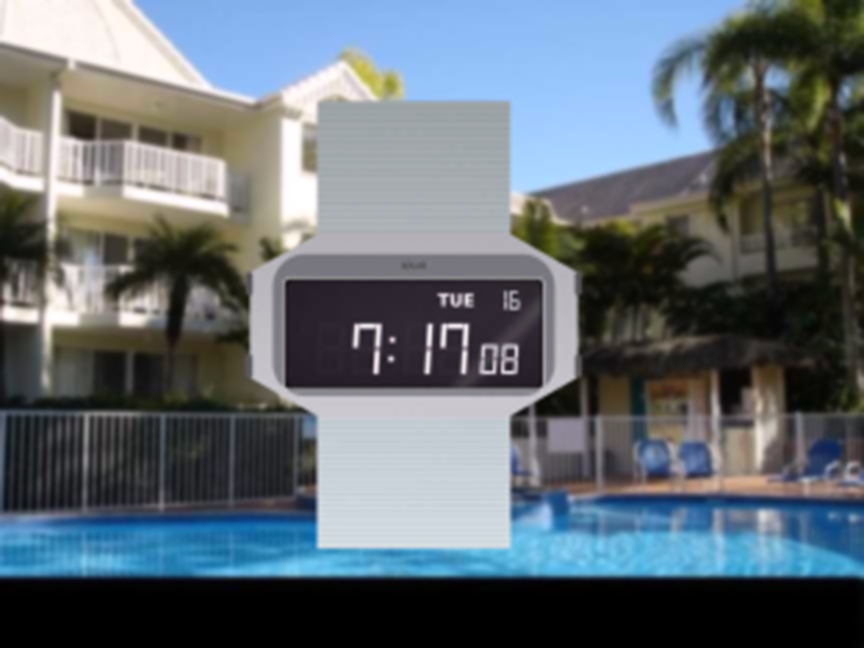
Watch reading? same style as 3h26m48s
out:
7h17m08s
